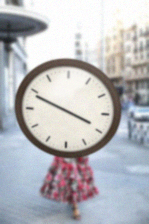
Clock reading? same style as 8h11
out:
3h49
